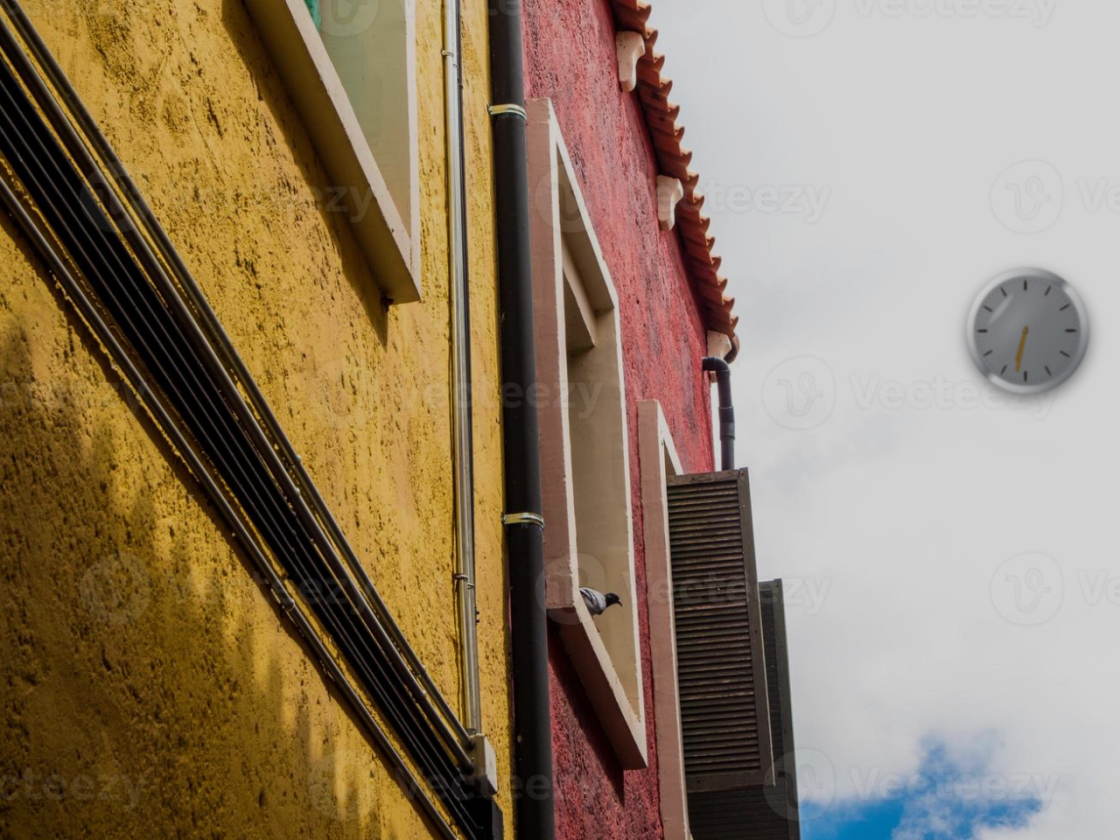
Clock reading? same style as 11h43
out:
6h32
